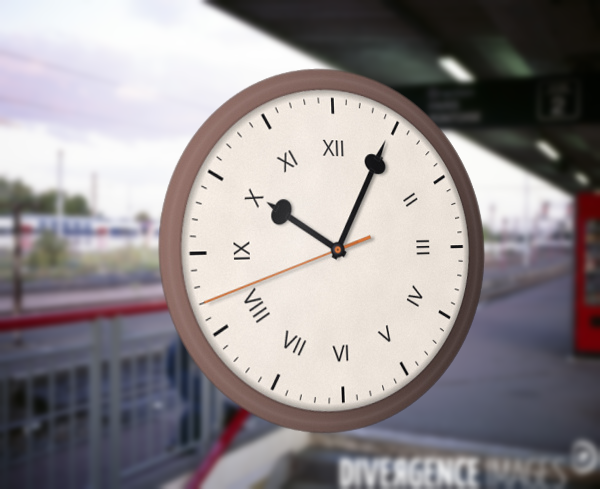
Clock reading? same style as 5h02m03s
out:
10h04m42s
